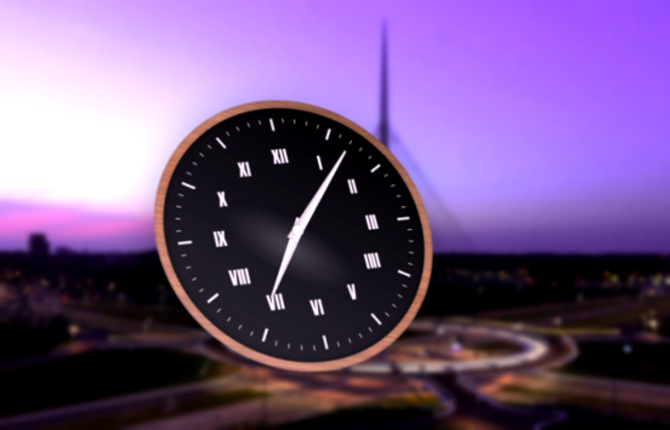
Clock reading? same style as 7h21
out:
7h07
